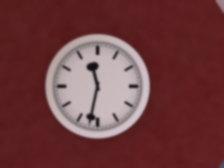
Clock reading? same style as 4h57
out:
11h32
